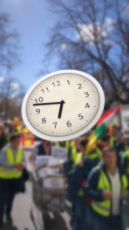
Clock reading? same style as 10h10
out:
6h48
